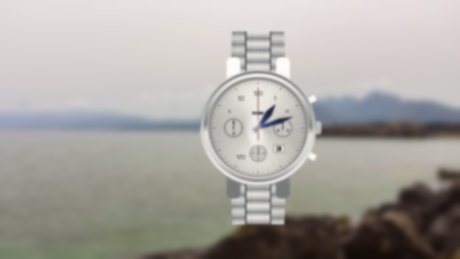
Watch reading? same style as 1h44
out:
1h12
